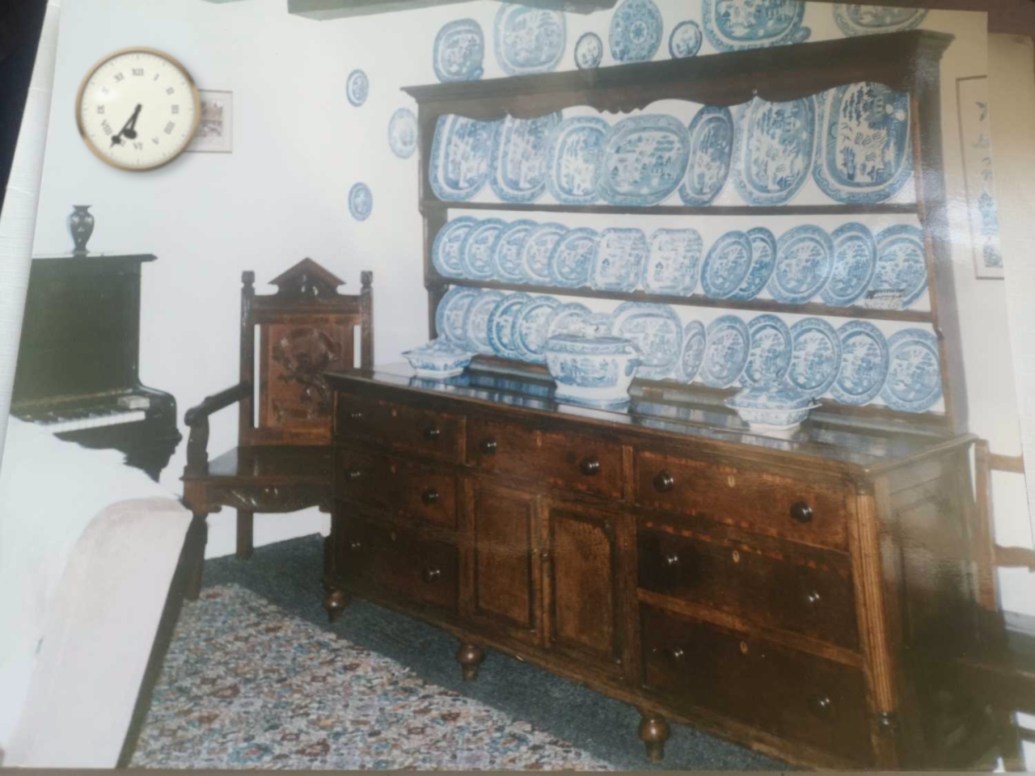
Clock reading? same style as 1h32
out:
6h36
